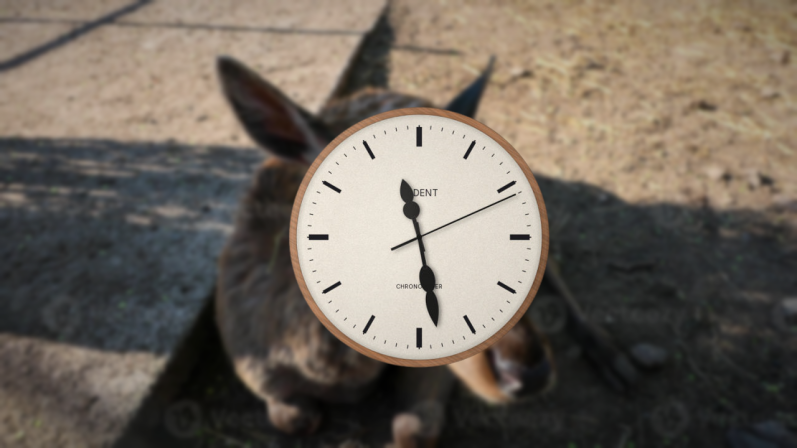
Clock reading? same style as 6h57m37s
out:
11h28m11s
